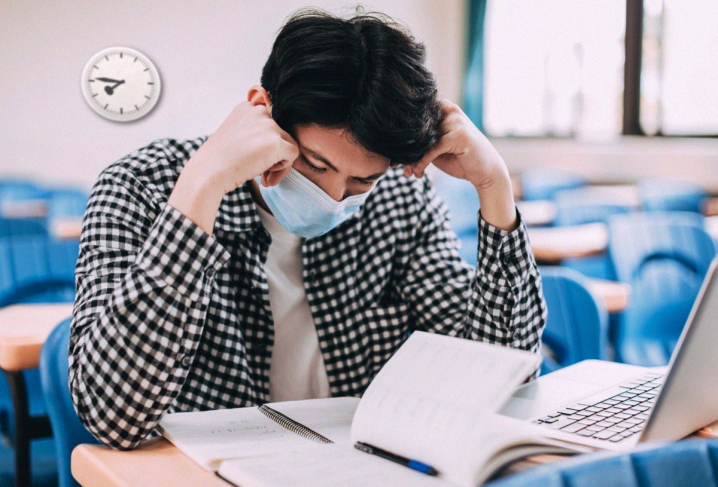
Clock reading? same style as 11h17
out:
7h46
